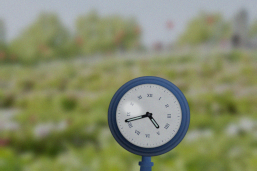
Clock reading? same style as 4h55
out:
4h42
